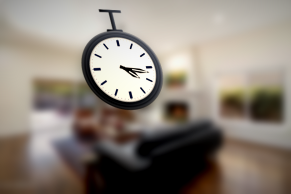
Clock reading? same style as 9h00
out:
4h17
